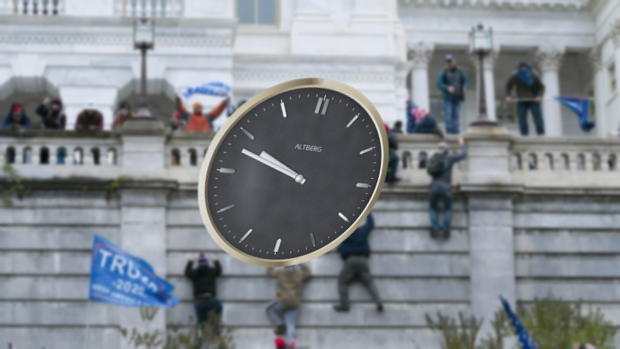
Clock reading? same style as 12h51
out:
9h48
